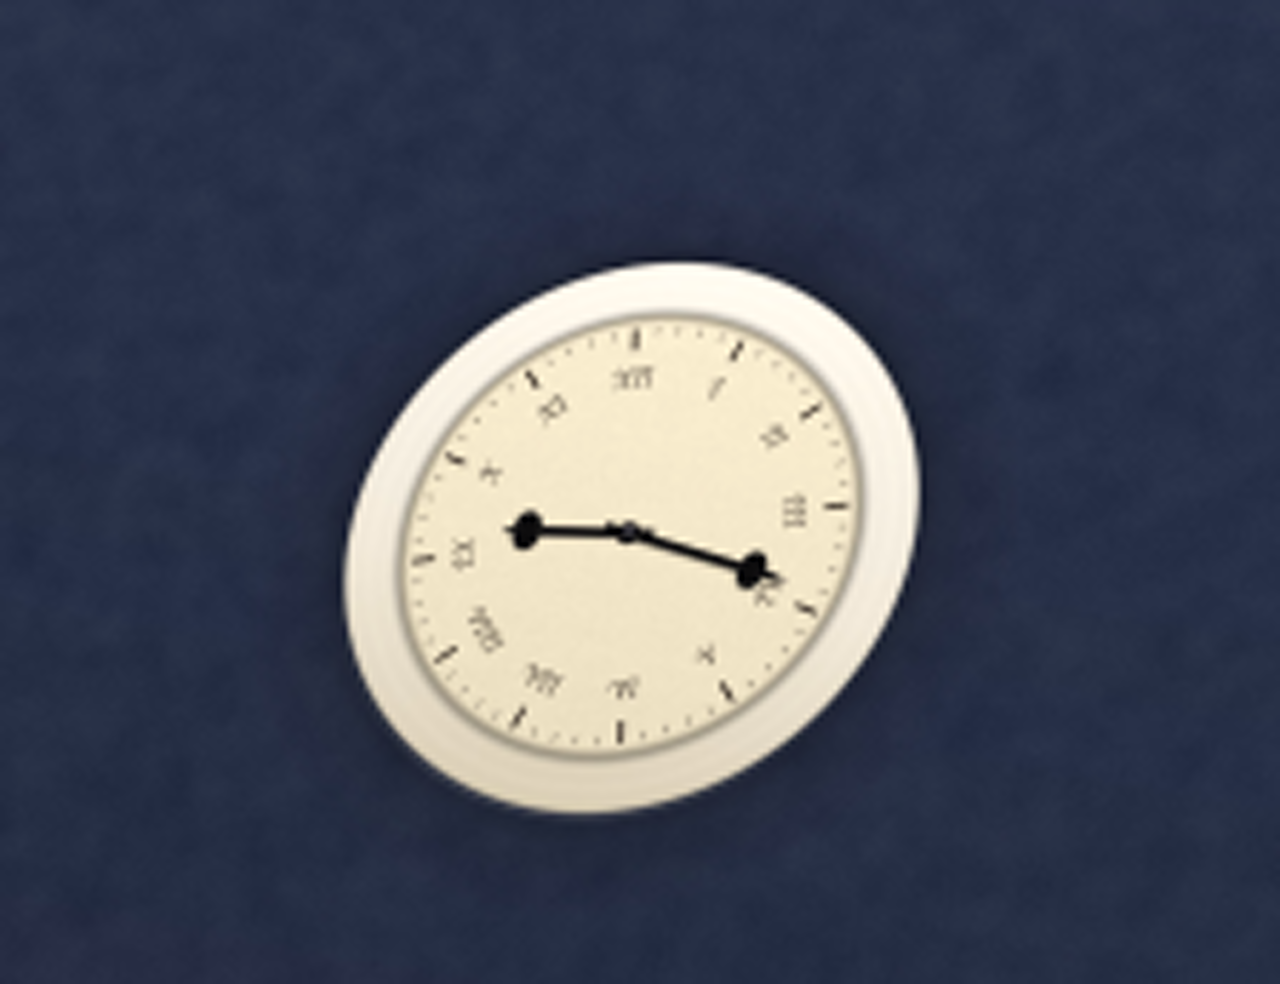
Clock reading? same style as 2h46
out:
9h19
